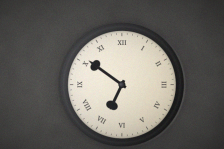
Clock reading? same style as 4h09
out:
6h51
